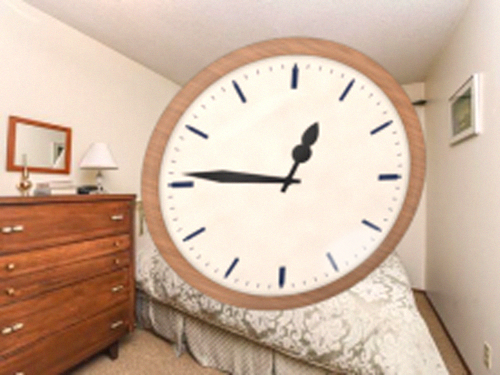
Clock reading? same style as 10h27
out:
12h46
